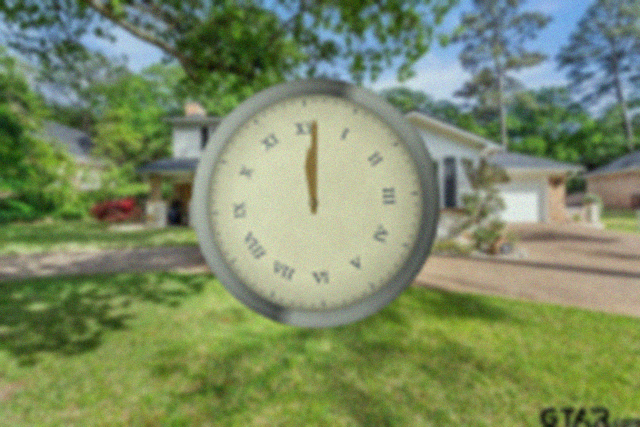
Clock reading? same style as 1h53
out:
12h01
